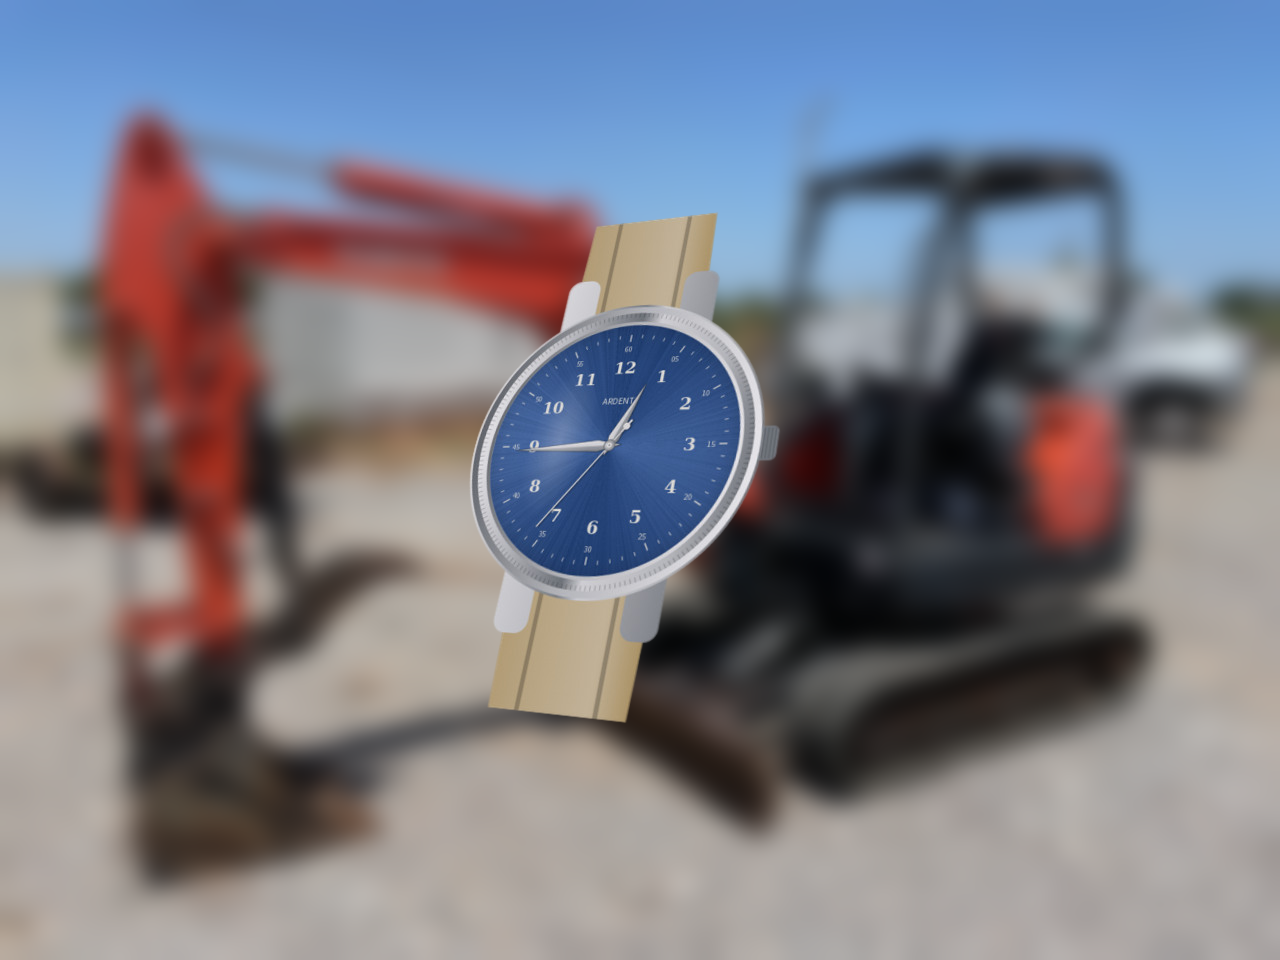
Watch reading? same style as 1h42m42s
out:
12h44m36s
